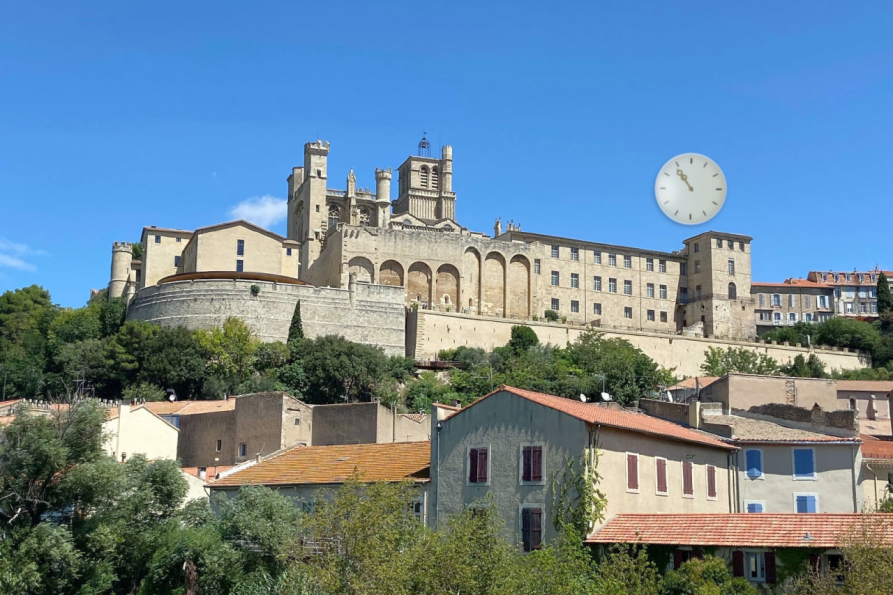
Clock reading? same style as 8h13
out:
10h54
